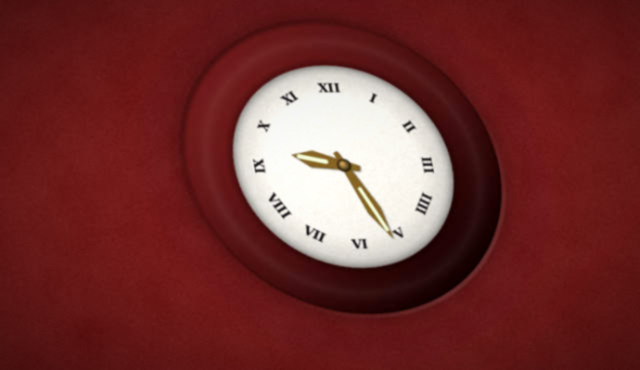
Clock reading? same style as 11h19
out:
9h26
